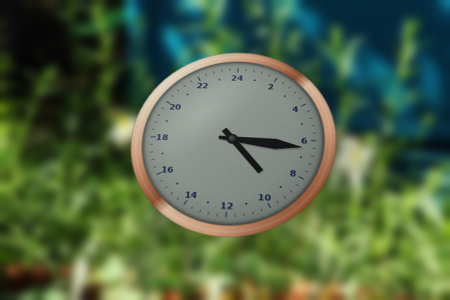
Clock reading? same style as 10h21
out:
9h16
